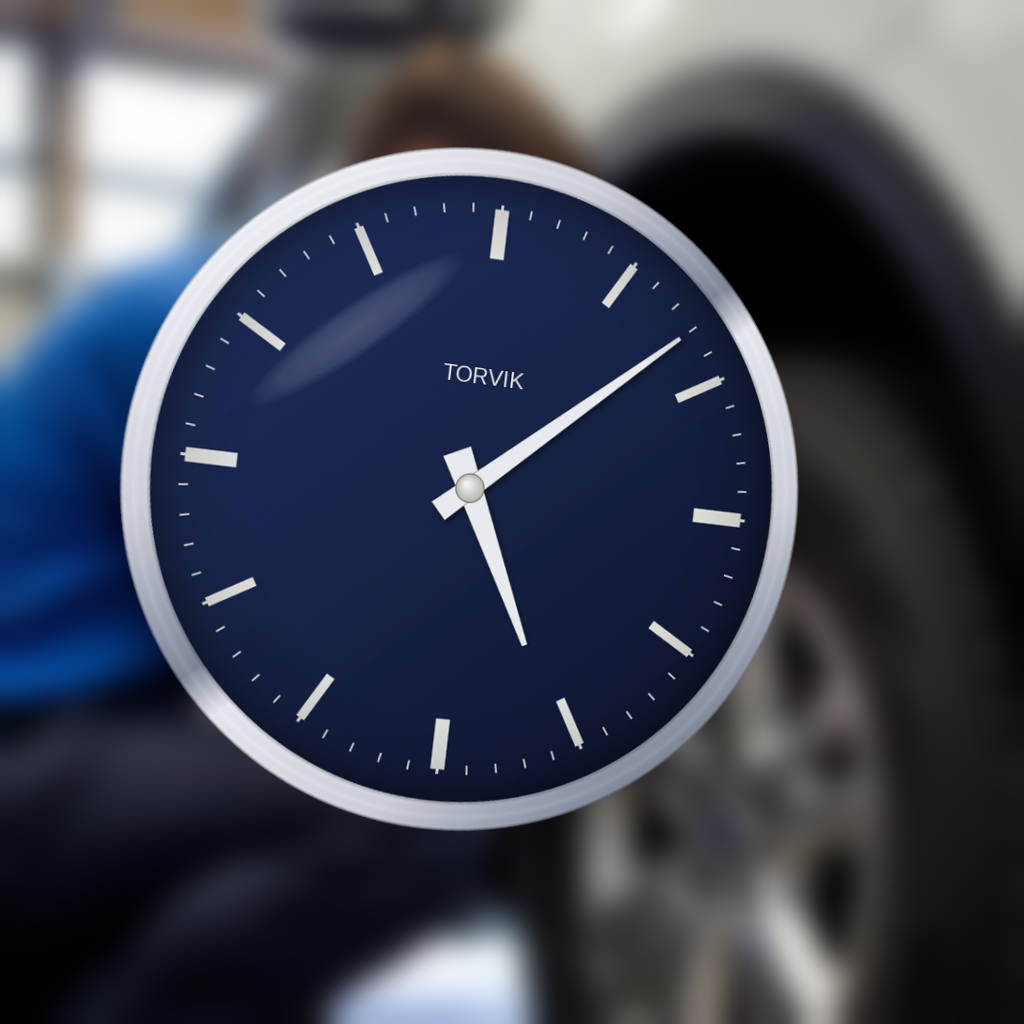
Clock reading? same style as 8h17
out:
5h08
